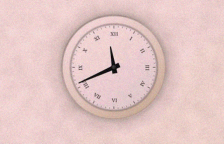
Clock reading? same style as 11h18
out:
11h41
